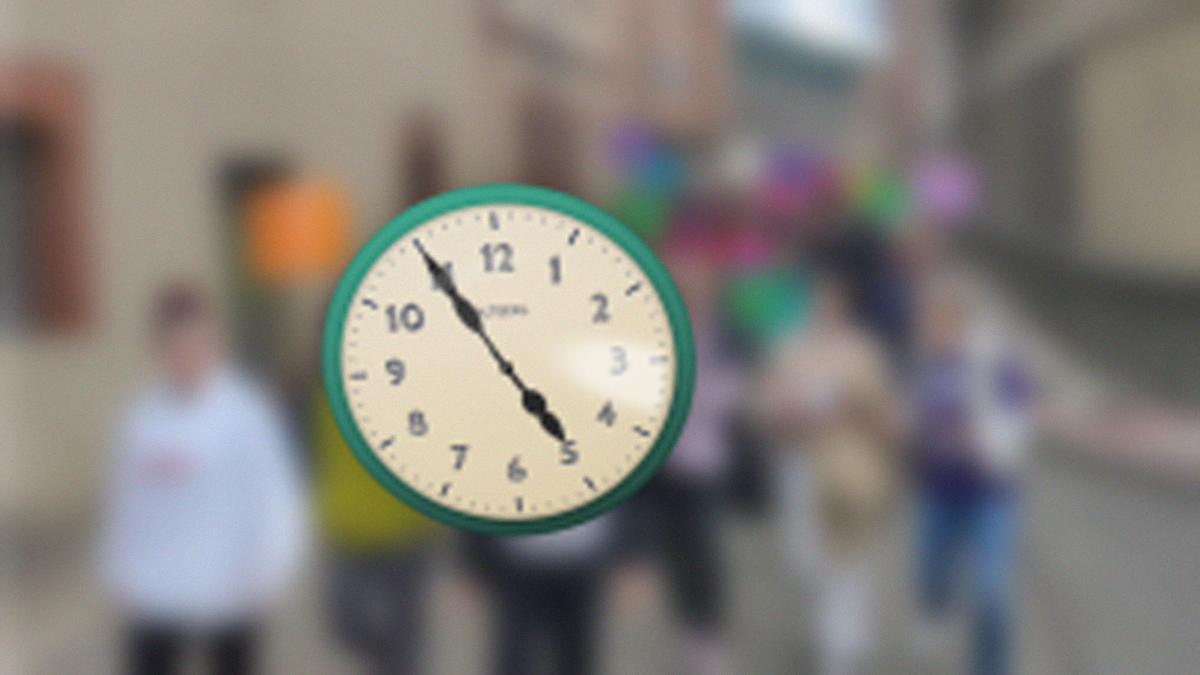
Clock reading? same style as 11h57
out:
4h55
